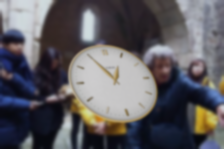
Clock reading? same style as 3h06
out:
12h55
